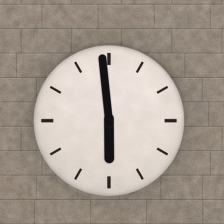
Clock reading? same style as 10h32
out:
5h59
